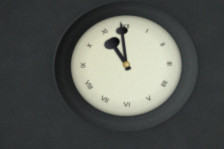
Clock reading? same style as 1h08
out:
10h59
